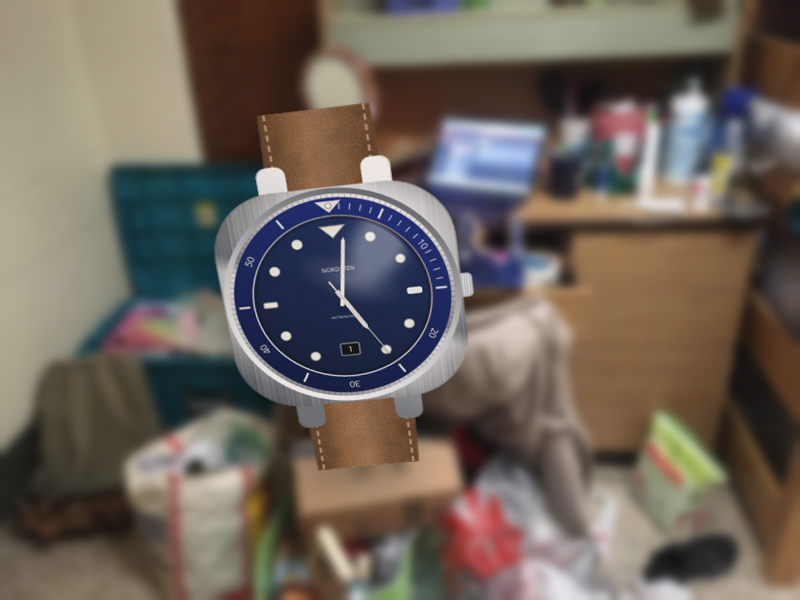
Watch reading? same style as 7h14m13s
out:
5h01m25s
